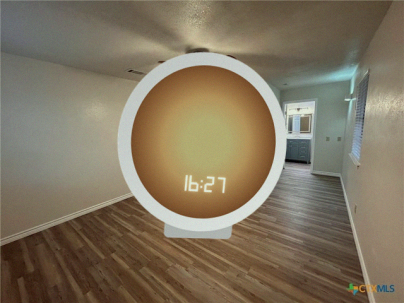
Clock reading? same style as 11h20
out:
16h27
